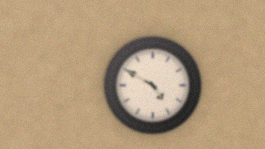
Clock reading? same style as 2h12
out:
4h50
